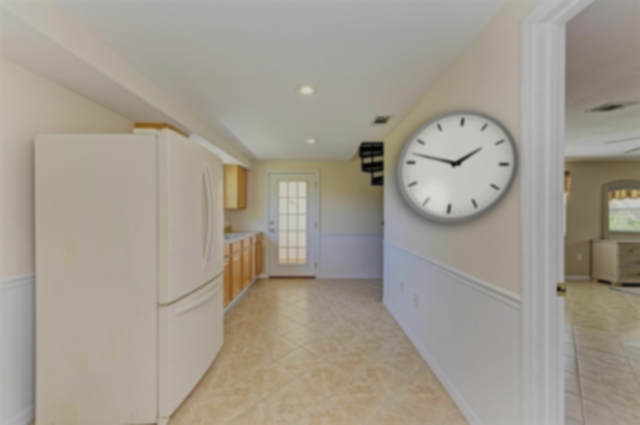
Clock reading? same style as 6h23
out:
1h47
